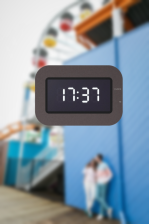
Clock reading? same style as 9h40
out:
17h37
